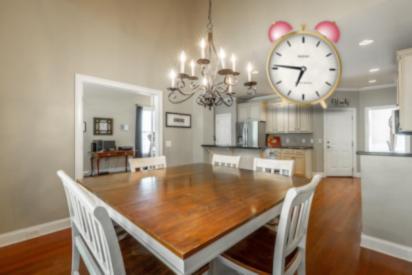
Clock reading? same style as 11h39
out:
6h46
